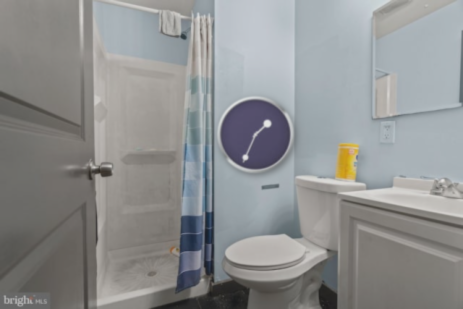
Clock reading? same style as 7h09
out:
1h34
